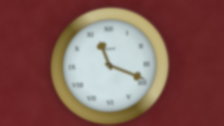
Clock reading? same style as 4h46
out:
11h19
